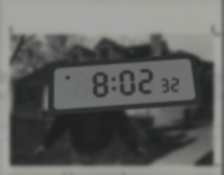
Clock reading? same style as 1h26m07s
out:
8h02m32s
